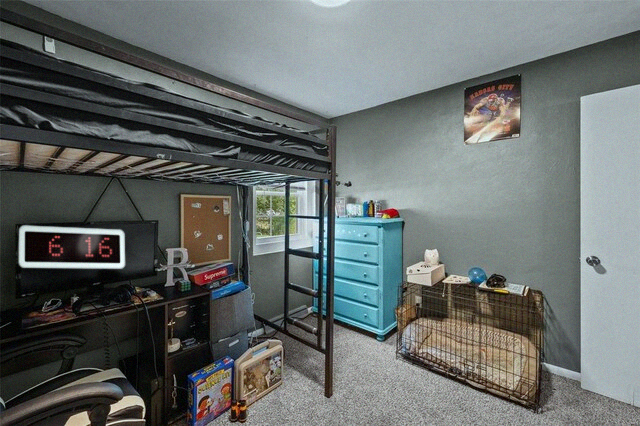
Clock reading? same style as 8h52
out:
6h16
